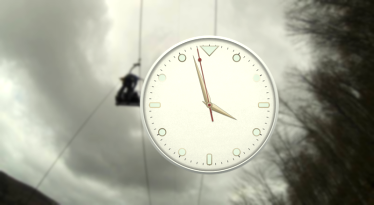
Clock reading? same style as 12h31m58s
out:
3h56m58s
